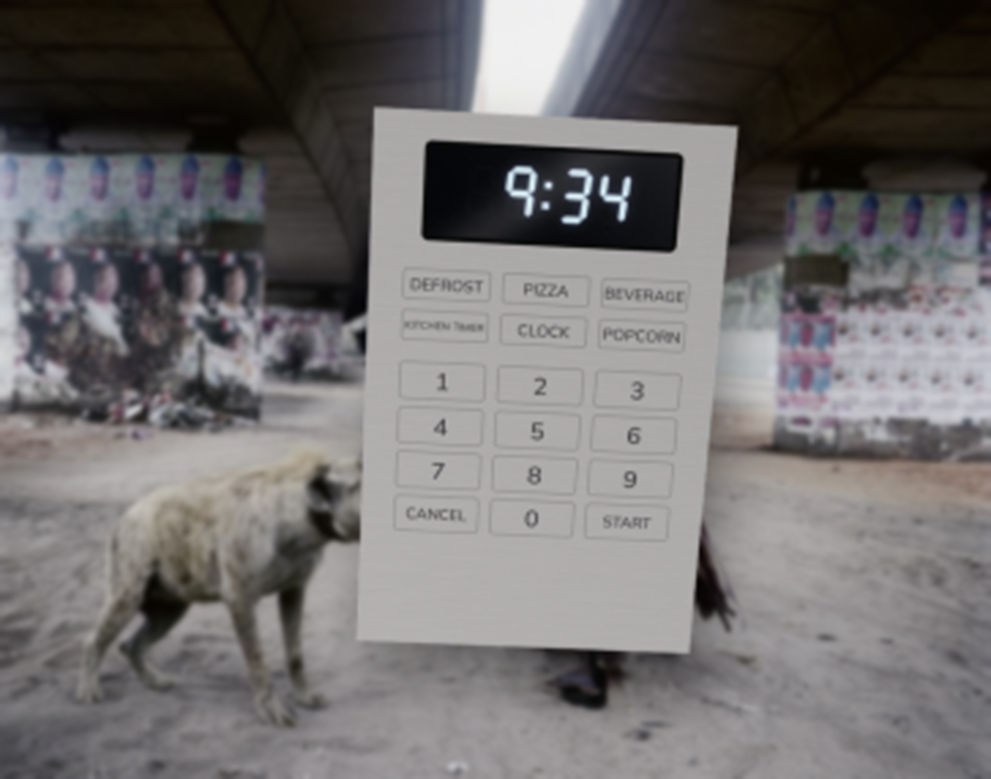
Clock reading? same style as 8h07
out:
9h34
